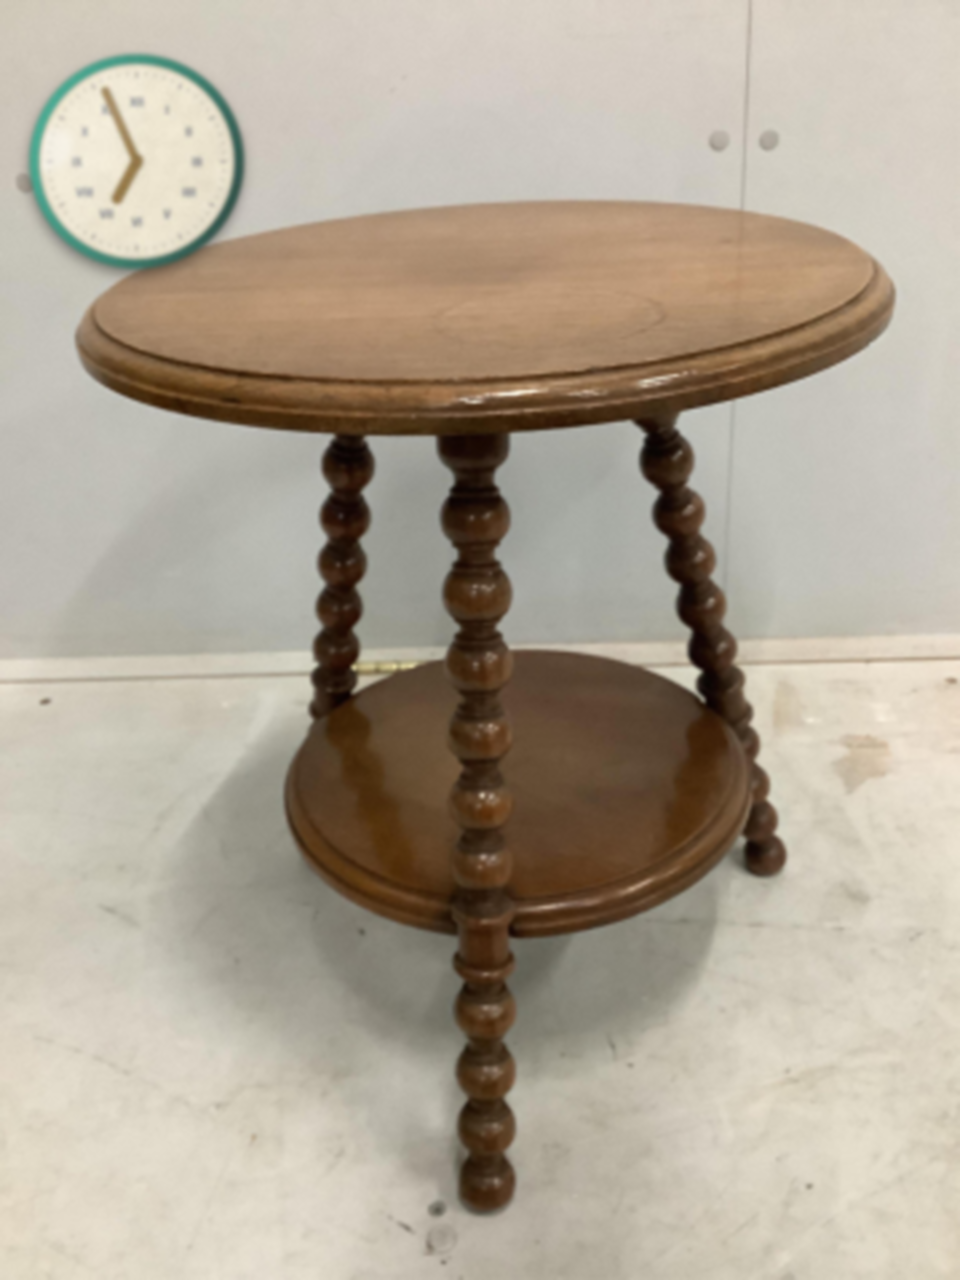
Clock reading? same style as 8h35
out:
6h56
